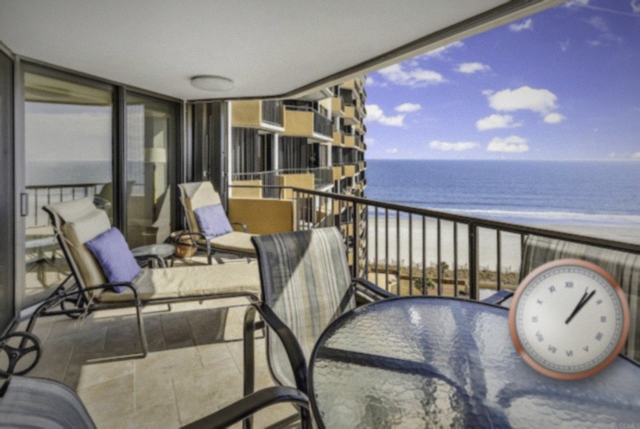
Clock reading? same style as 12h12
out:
1h07
